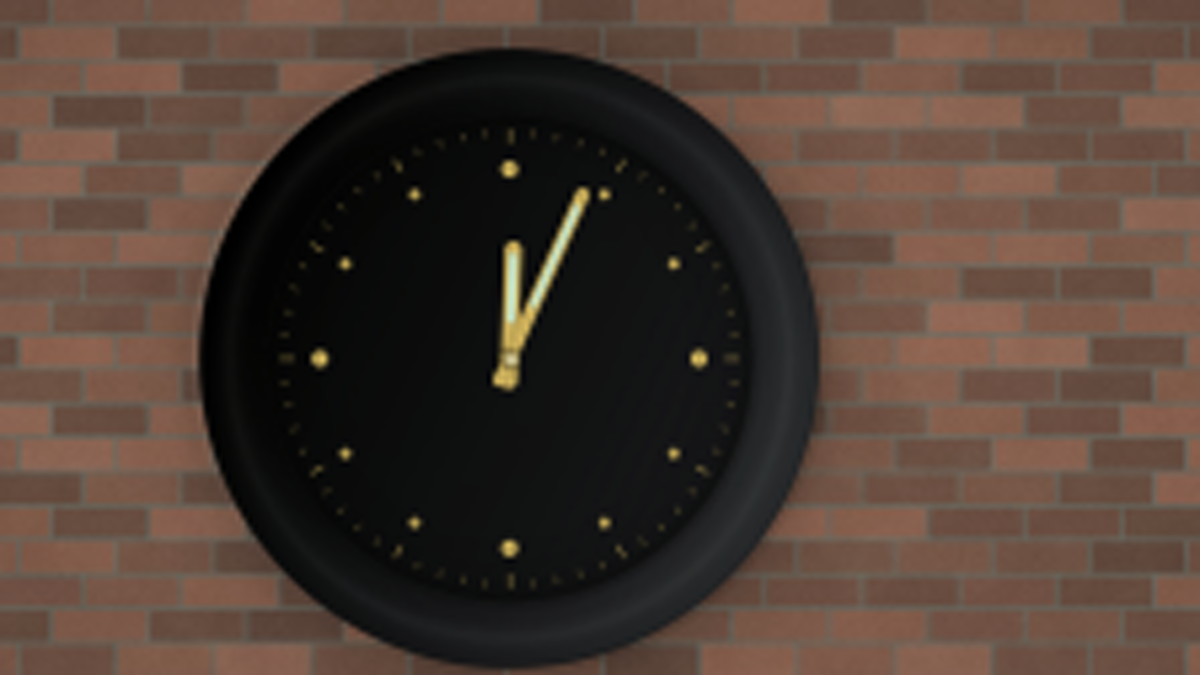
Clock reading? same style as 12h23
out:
12h04
